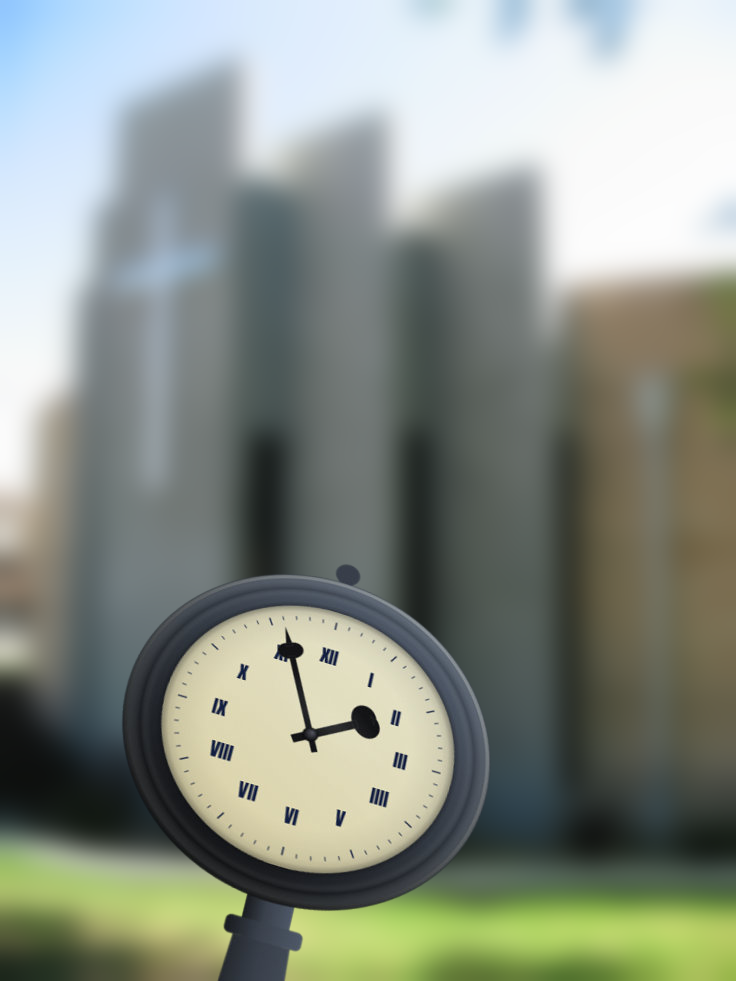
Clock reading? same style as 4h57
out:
1h56
